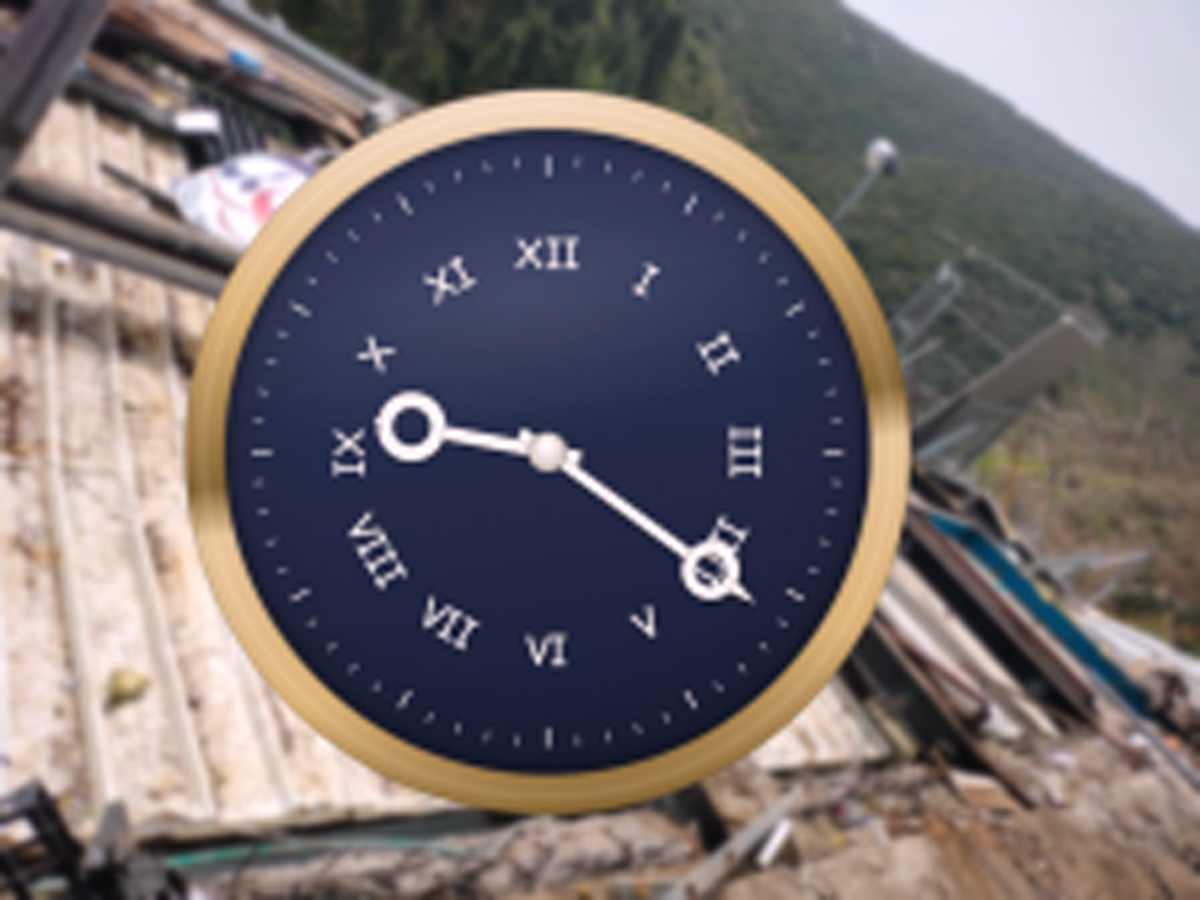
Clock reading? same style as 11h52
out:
9h21
